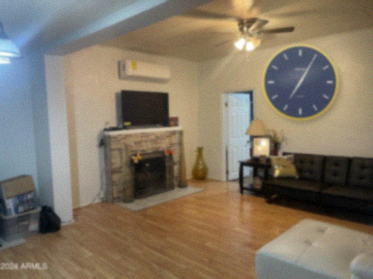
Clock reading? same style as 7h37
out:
7h05
